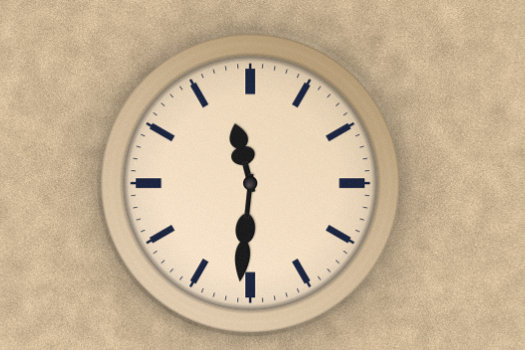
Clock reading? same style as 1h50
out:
11h31
